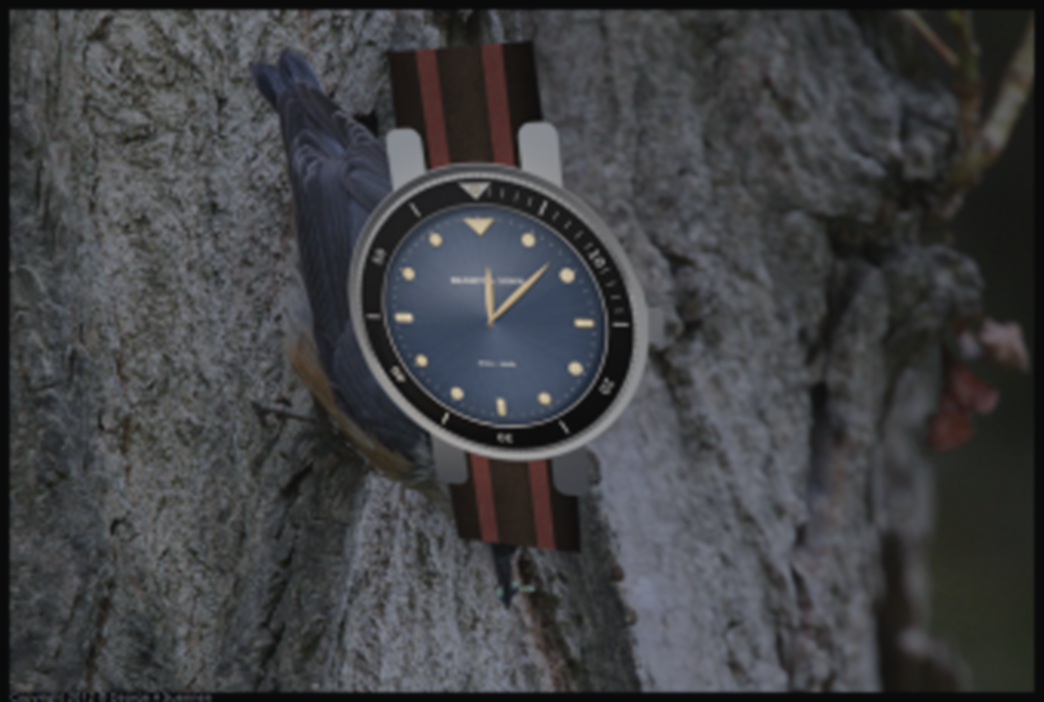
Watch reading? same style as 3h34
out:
12h08
